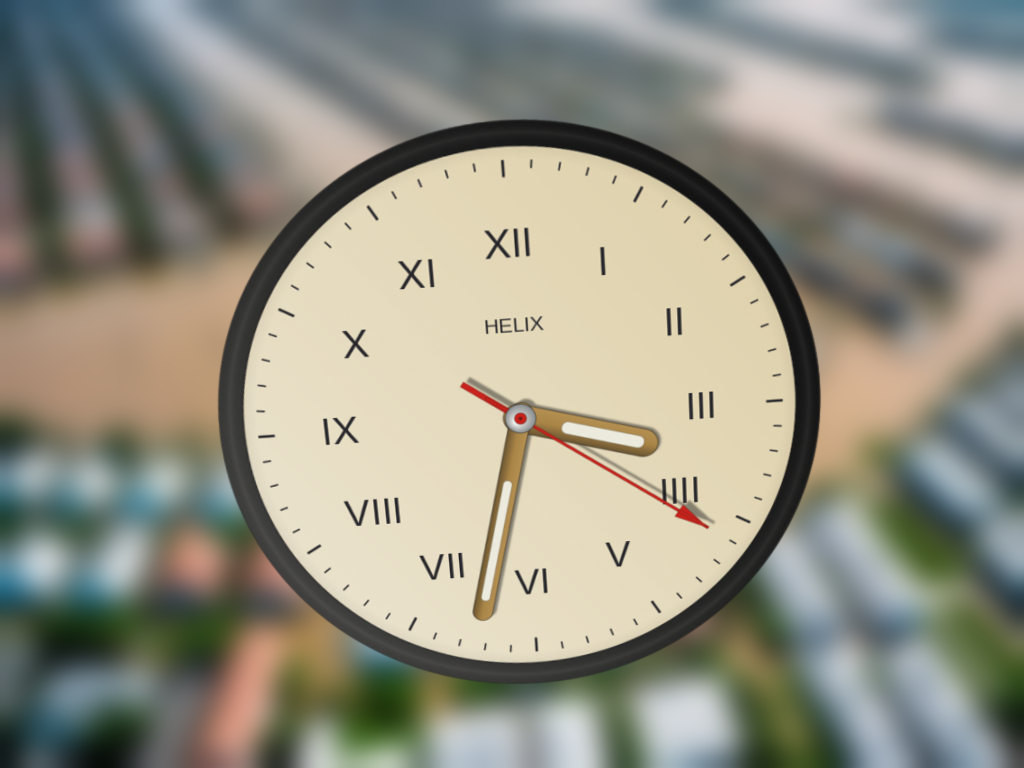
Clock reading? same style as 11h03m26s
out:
3h32m21s
